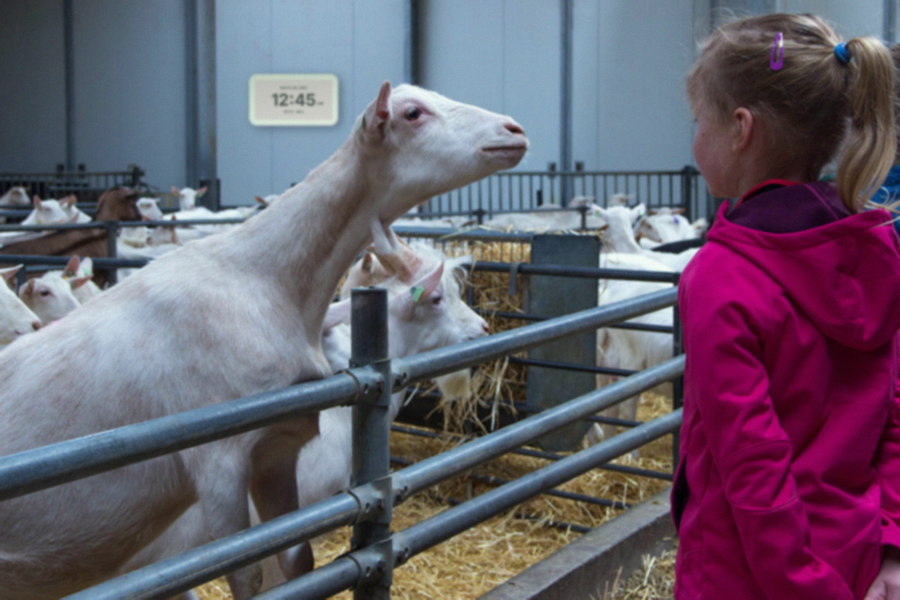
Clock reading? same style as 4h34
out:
12h45
